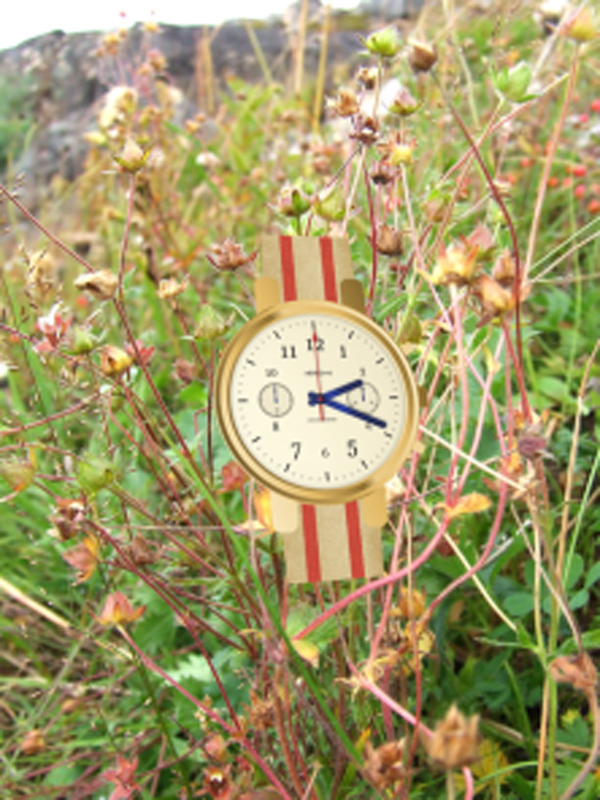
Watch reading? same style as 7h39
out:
2h19
